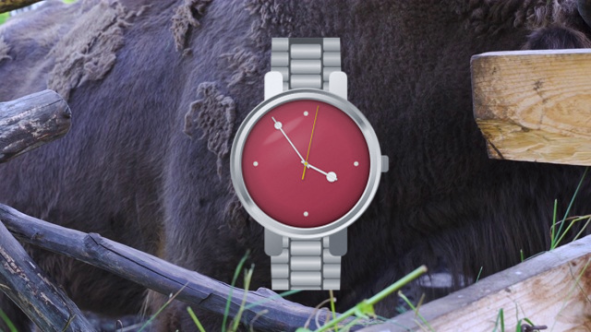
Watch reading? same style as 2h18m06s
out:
3h54m02s
